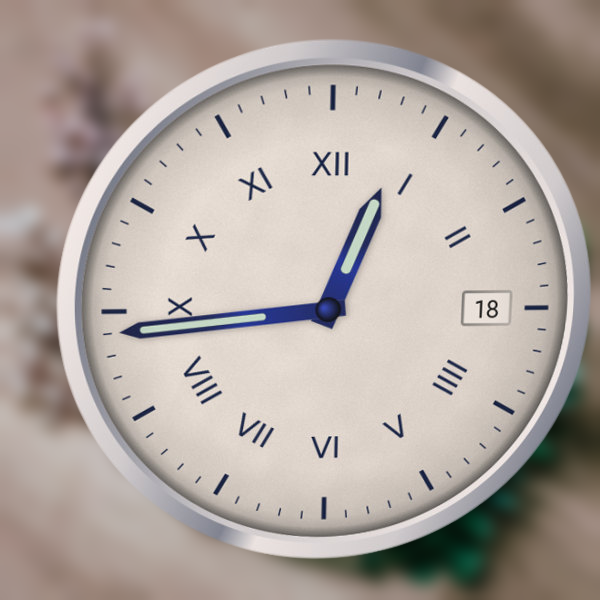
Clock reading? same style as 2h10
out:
12h44
